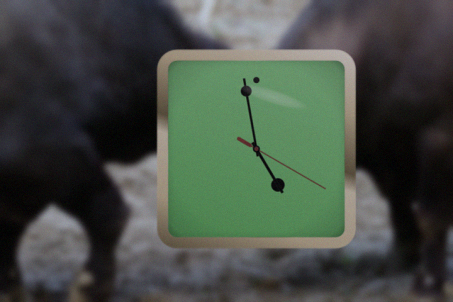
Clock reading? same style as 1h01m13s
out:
4h58m20s
